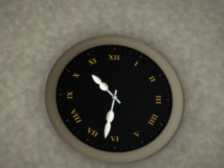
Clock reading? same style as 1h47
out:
10h32
